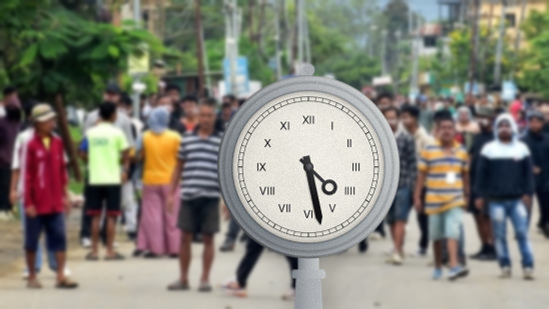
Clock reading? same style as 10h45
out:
4h28
